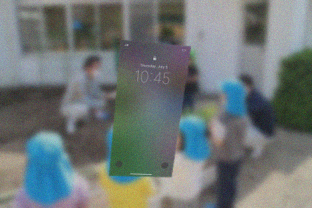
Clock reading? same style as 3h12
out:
10h45
